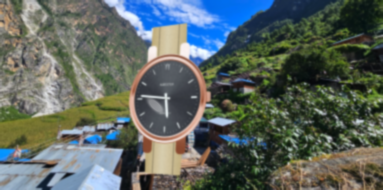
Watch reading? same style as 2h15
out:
5h46
